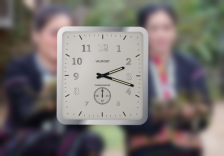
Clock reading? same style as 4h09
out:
2h18
